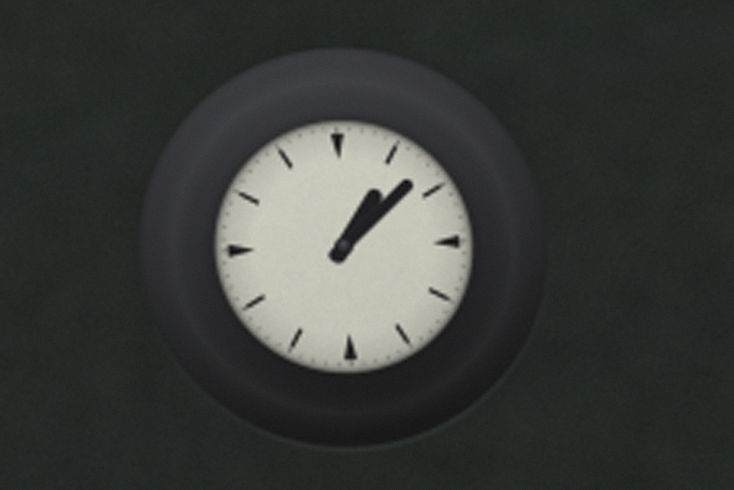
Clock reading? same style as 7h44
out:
1h08
